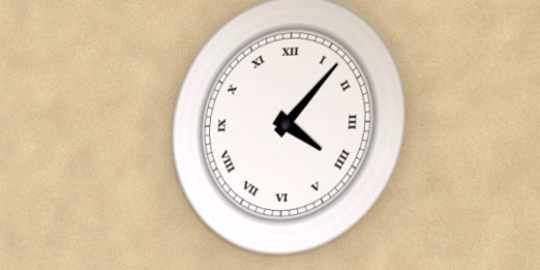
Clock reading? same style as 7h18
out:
4h07
